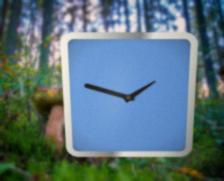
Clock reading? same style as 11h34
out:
1h48
